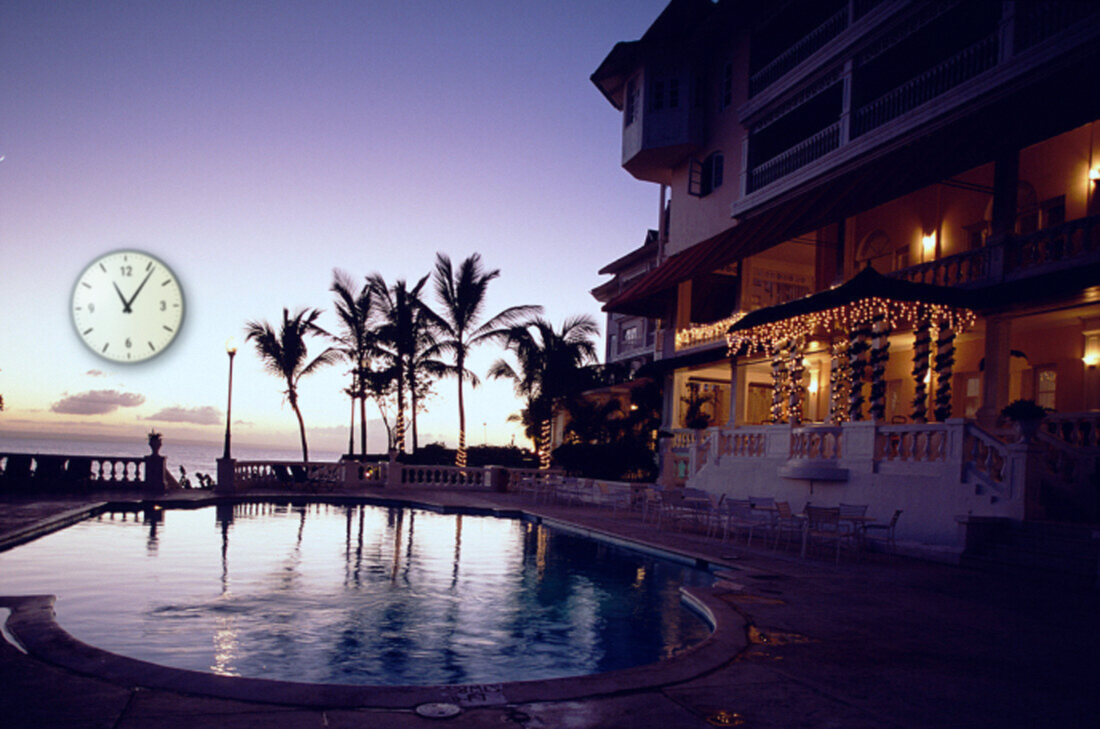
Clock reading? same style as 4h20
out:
11h06
